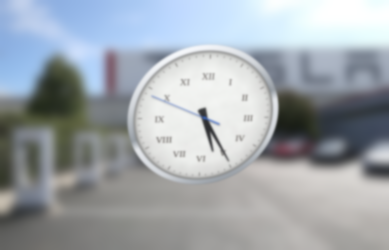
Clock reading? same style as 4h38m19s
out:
5h24m49s
